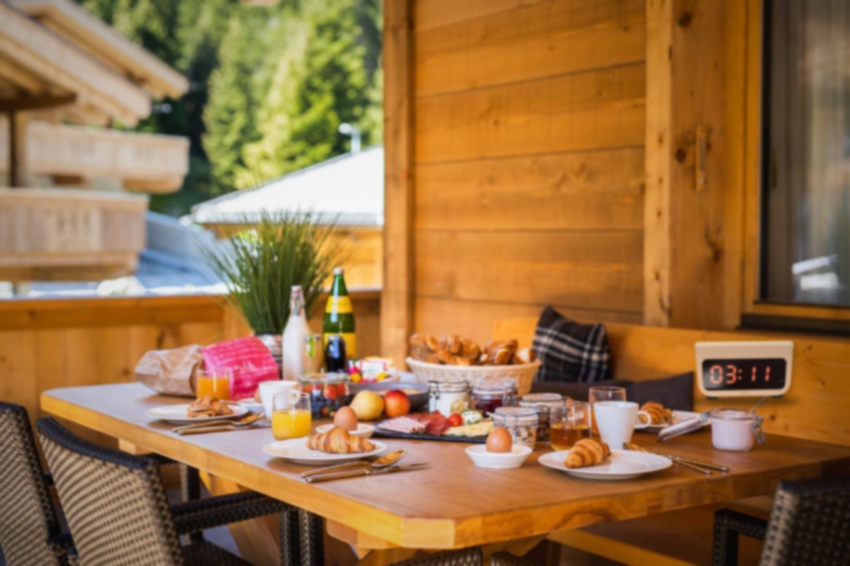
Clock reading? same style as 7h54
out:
3h11
